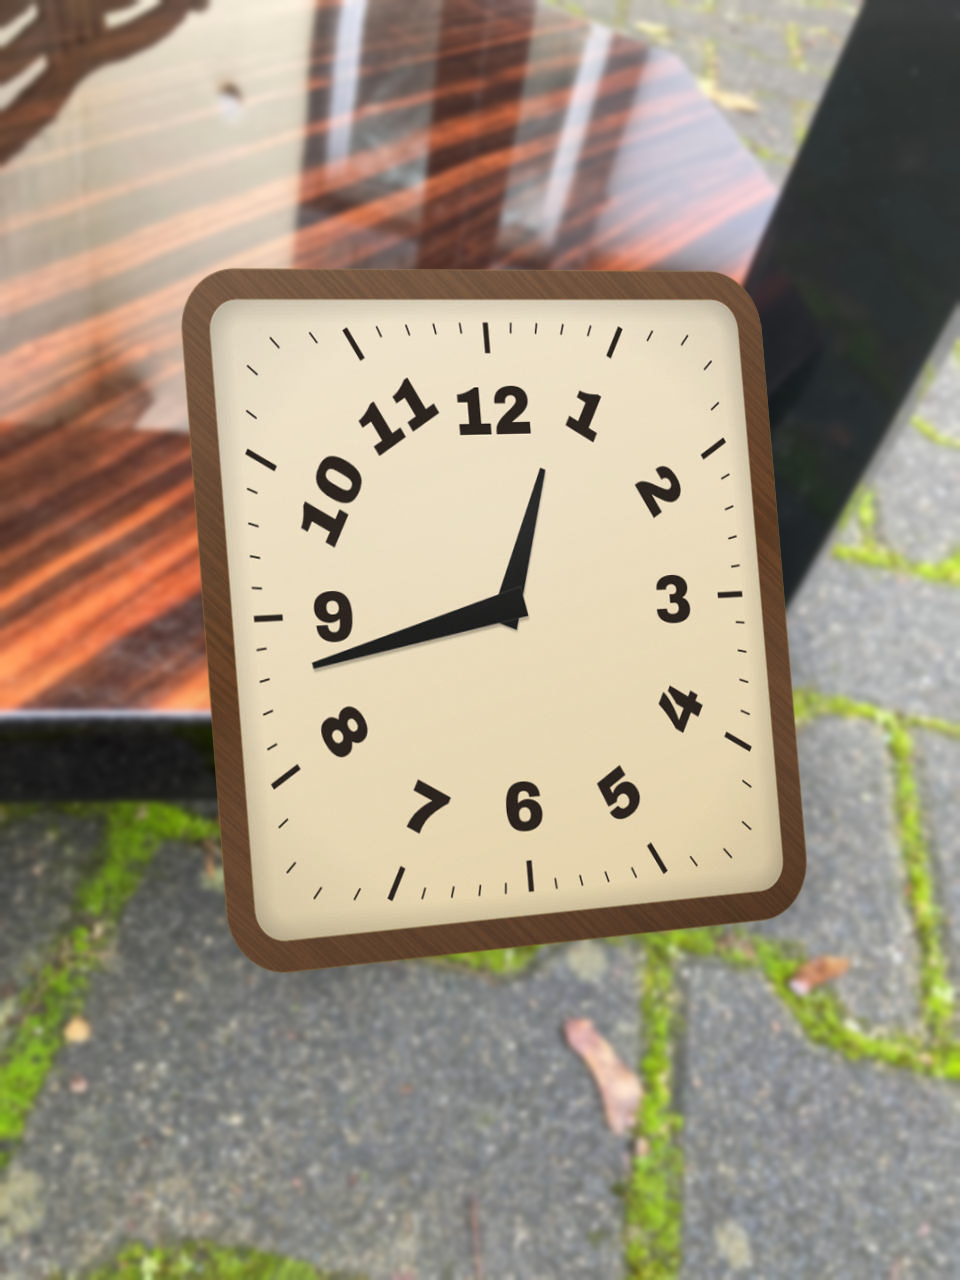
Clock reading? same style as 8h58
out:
12h43
